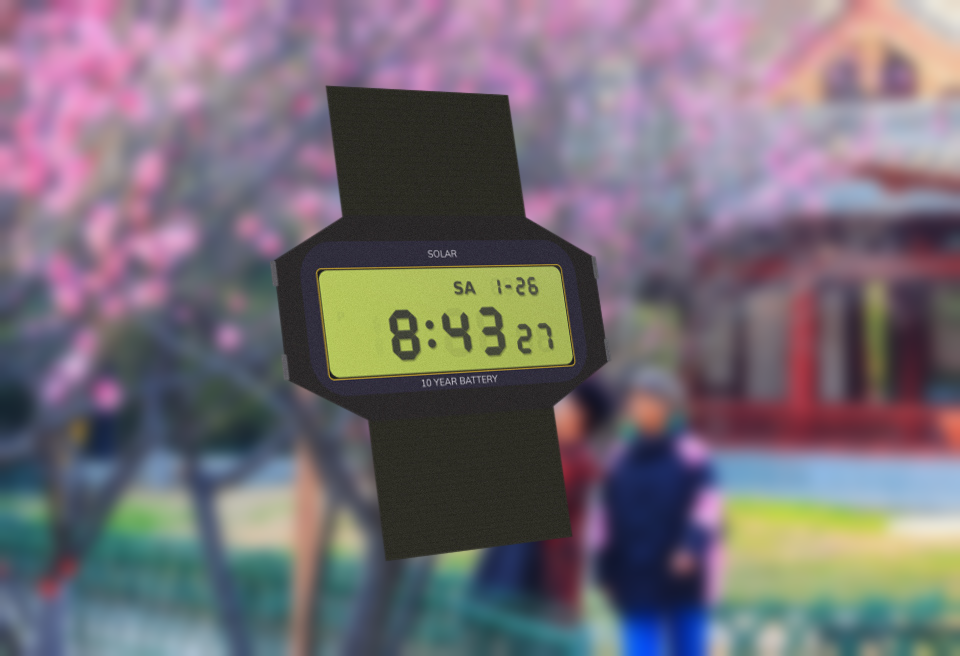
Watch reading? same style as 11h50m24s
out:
8h43m27s
